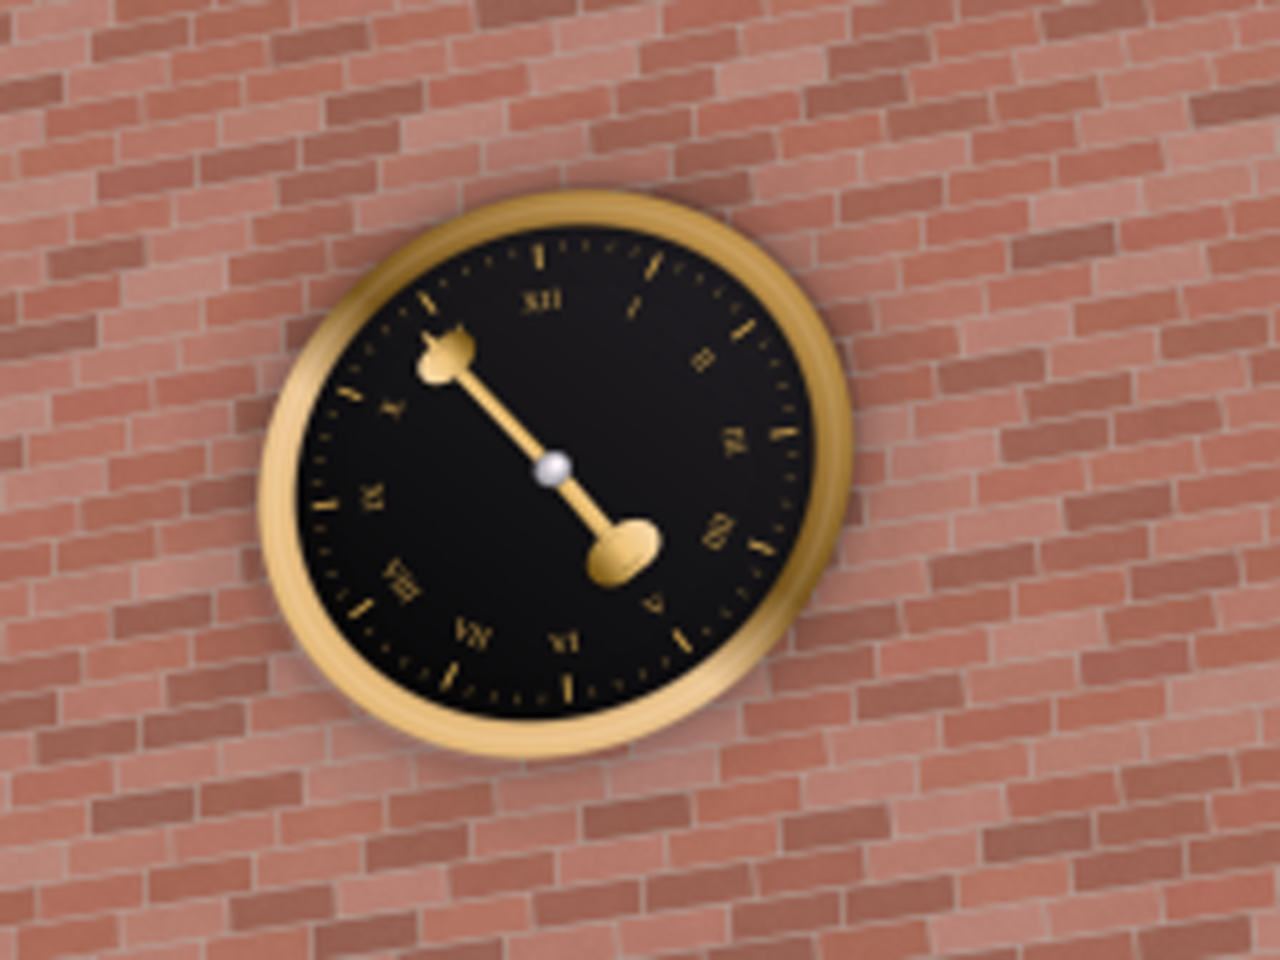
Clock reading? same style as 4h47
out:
4h54
